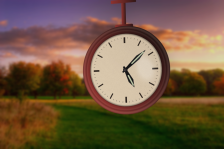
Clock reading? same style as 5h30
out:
5h08
